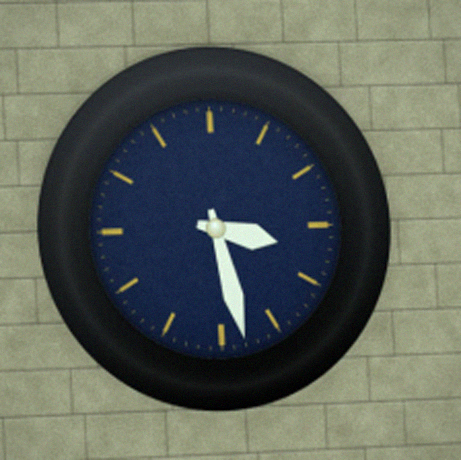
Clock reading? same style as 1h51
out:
3h28
